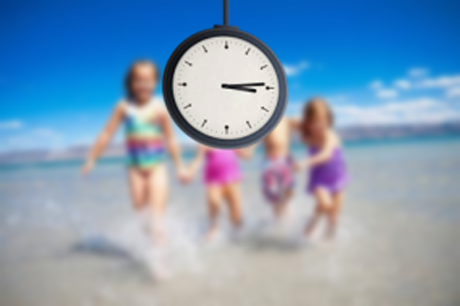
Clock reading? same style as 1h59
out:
3h14
